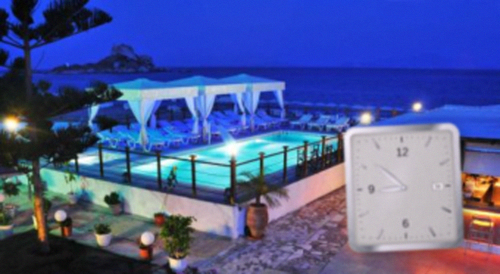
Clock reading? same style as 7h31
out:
8h52
